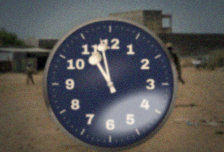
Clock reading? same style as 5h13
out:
10h58
